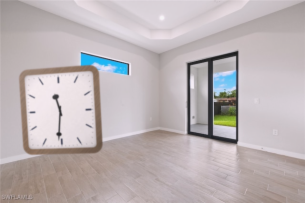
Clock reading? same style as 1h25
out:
11h31
